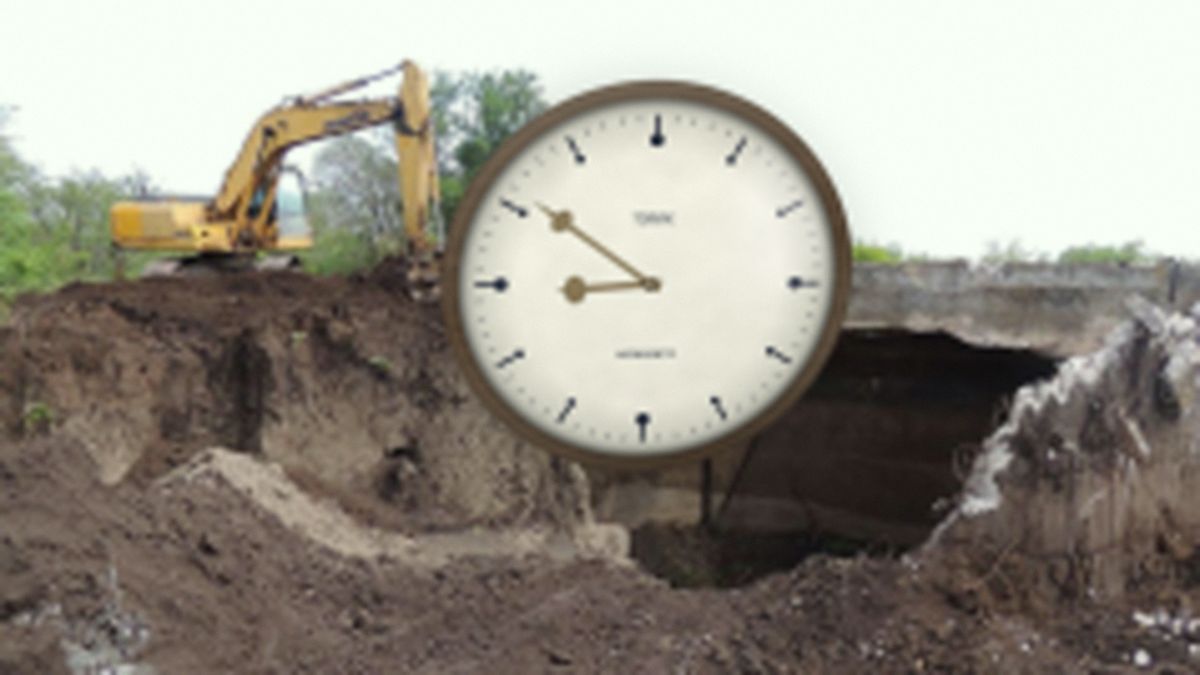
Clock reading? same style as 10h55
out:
8h51
